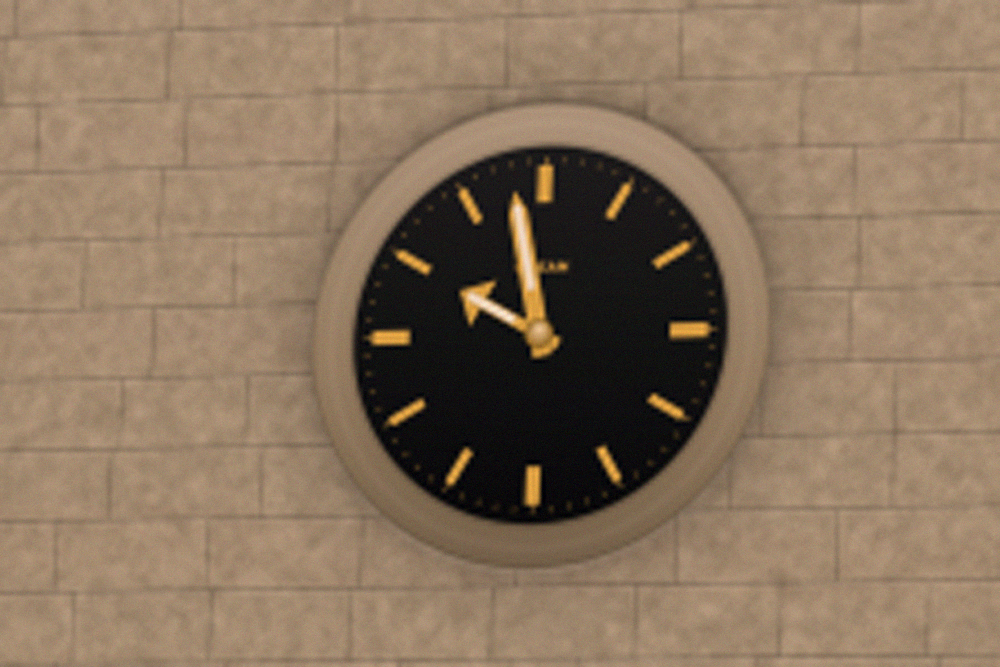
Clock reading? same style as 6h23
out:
9h58
